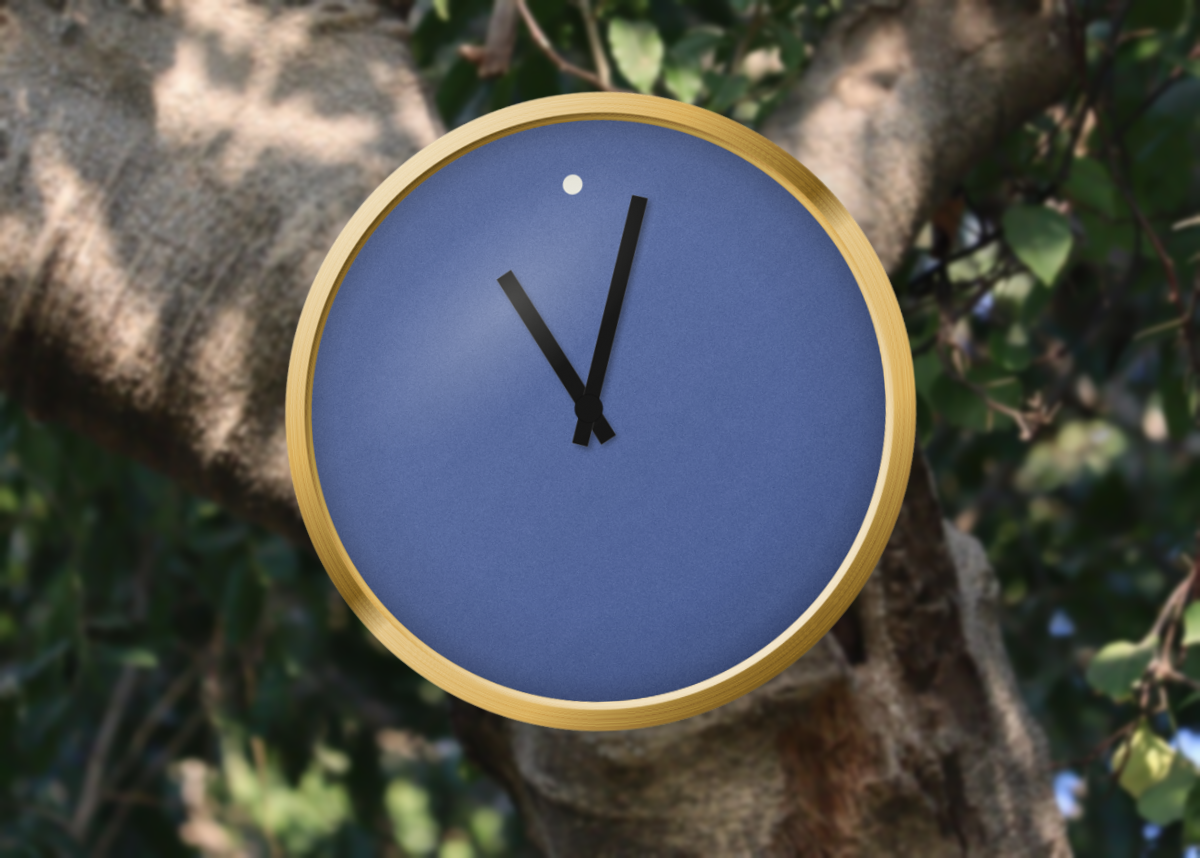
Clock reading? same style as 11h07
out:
11h03
